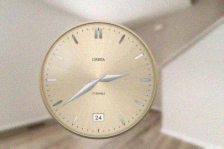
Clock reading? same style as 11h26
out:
2h39
